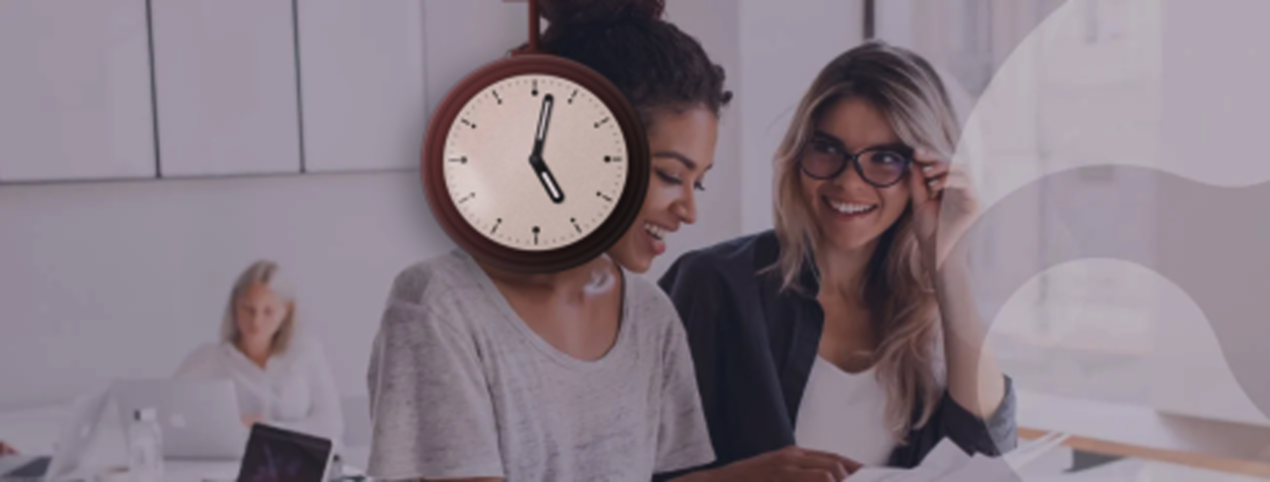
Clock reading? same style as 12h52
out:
5h02
